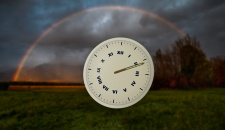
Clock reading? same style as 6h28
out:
2h11
